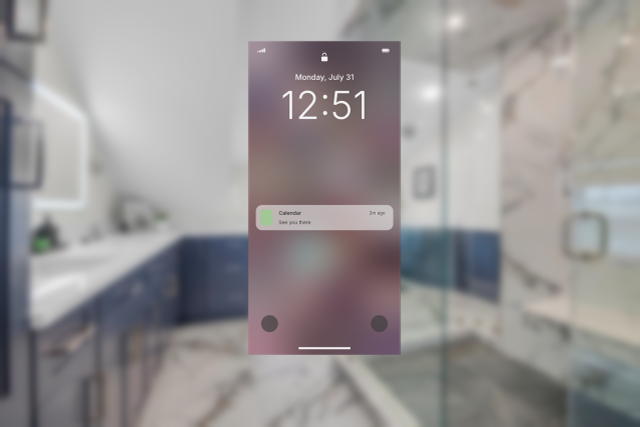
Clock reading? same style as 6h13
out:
12h51
